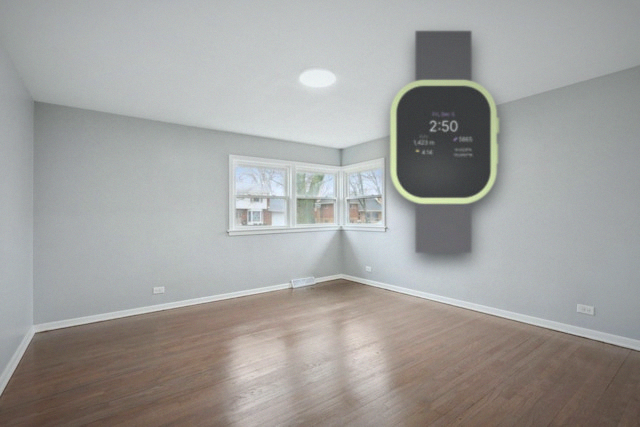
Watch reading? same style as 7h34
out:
2h50
